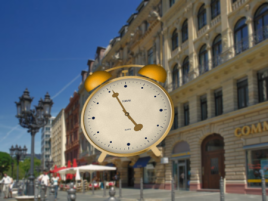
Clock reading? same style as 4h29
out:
4h56
